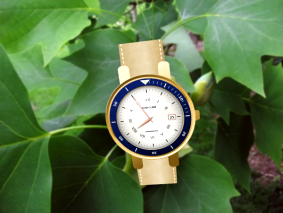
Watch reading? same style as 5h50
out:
7h55
